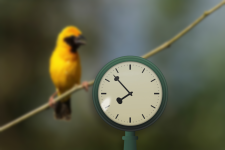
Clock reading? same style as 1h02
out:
7h53
